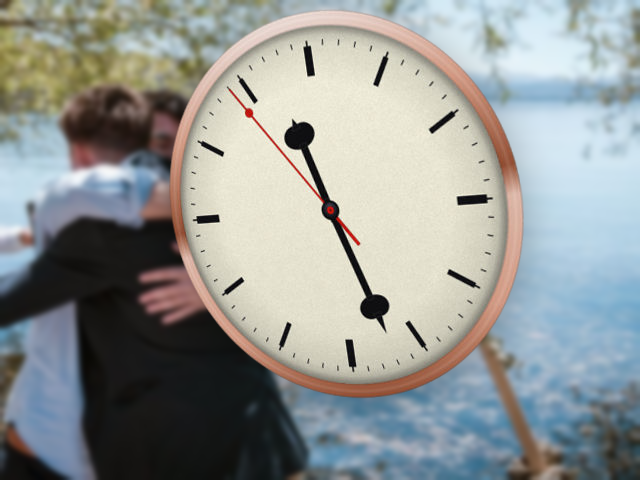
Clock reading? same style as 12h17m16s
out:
11h26m54s
